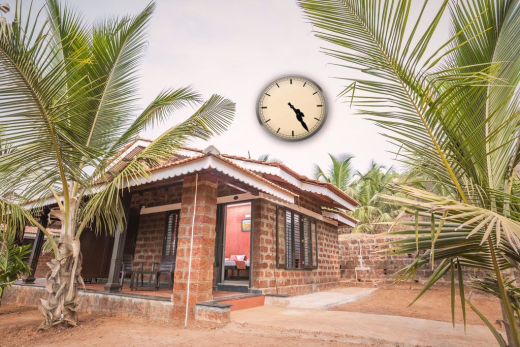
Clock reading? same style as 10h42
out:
4h25
